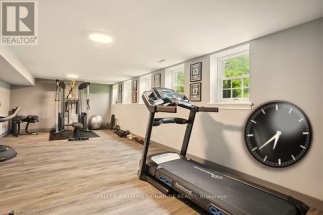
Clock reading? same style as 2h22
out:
6h39
